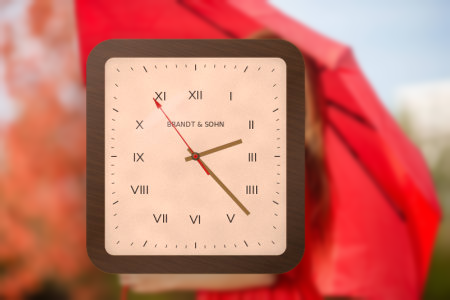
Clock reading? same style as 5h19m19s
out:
2h22m54s
